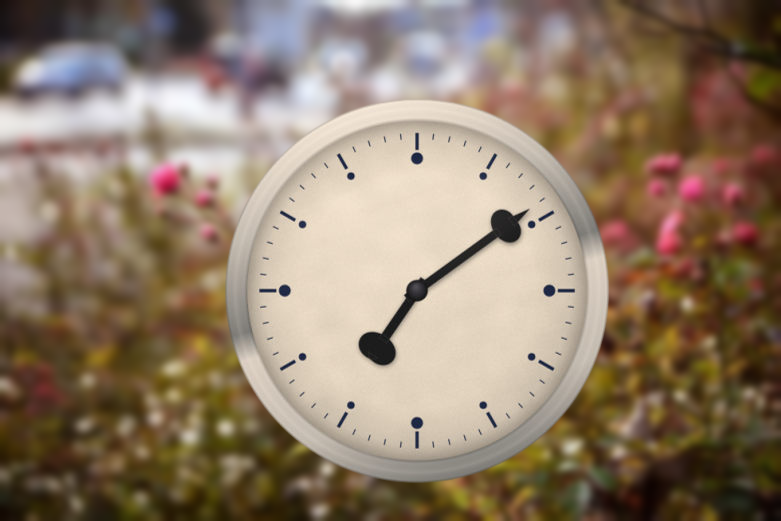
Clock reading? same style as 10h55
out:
7h09
